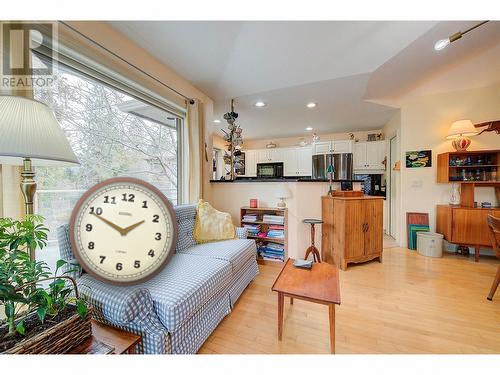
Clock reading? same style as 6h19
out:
1h49
